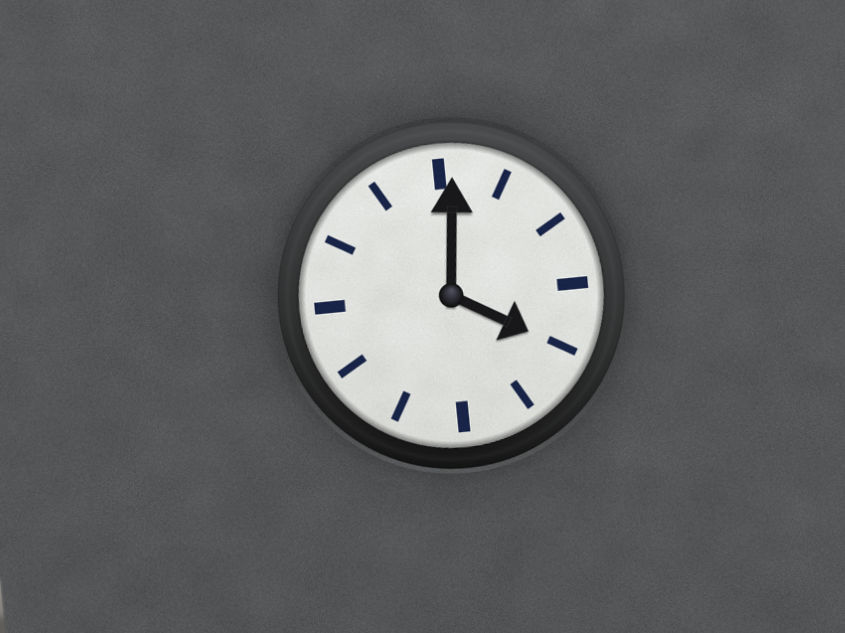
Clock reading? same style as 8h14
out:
4h01
